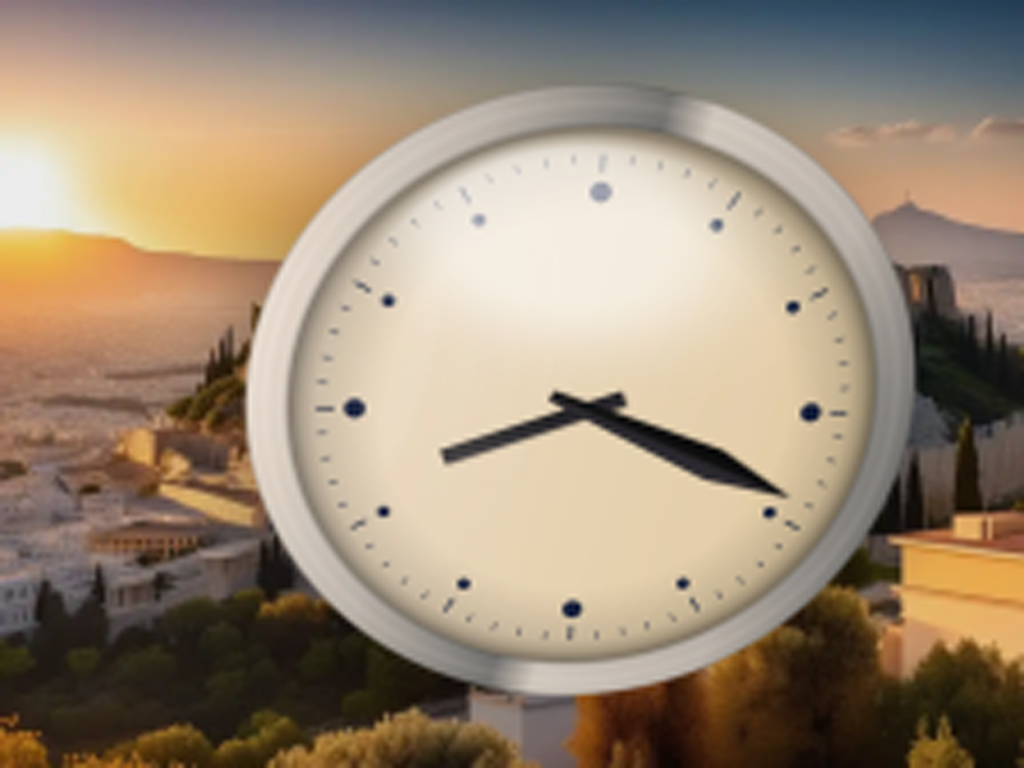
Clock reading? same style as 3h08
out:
8h19
